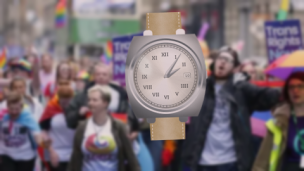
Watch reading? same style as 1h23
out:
2h06
